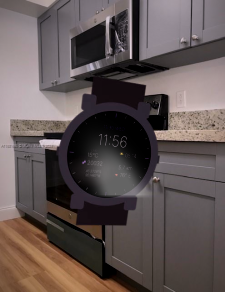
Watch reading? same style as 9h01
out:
11h56
